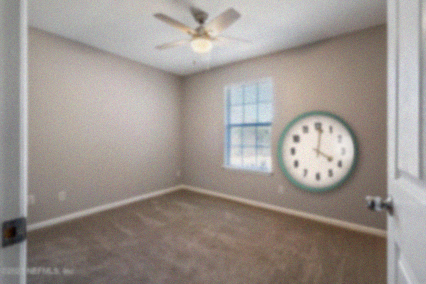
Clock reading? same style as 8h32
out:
4h01
